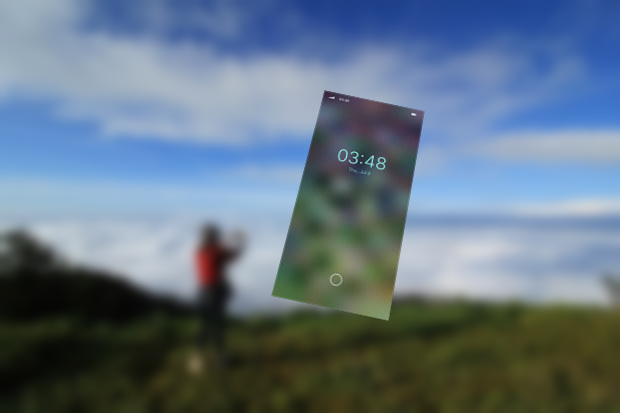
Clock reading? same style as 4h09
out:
3h48
